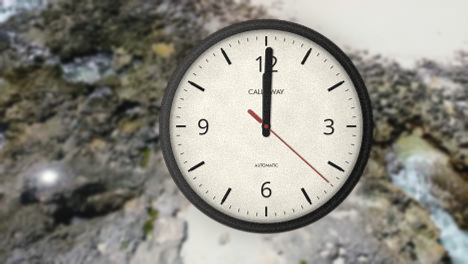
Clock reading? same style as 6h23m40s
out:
12h00m22s
